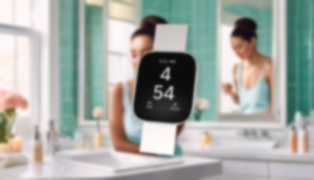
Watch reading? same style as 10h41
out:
4h54
